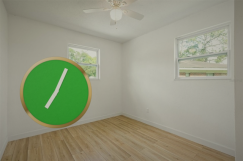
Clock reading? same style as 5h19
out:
7h04
